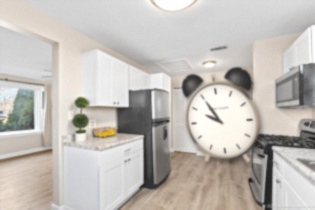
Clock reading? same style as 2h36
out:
9h55
